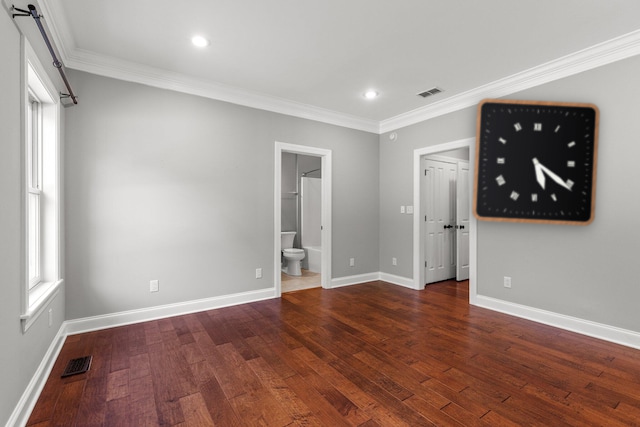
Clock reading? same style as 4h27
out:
5h21
